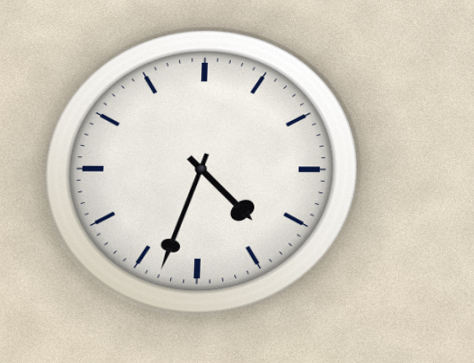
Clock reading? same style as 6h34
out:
4h33
